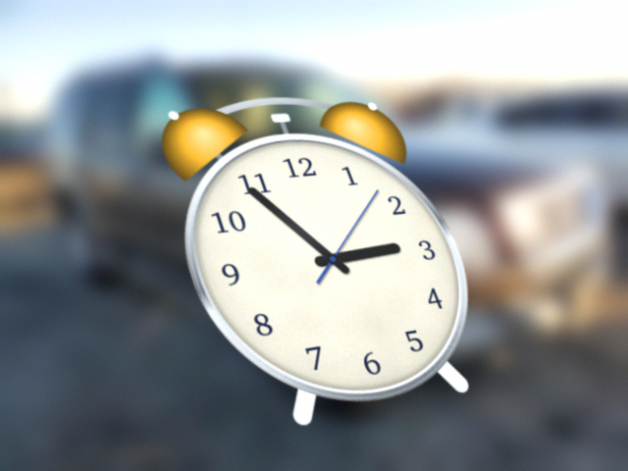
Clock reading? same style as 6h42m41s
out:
2h54m08s
